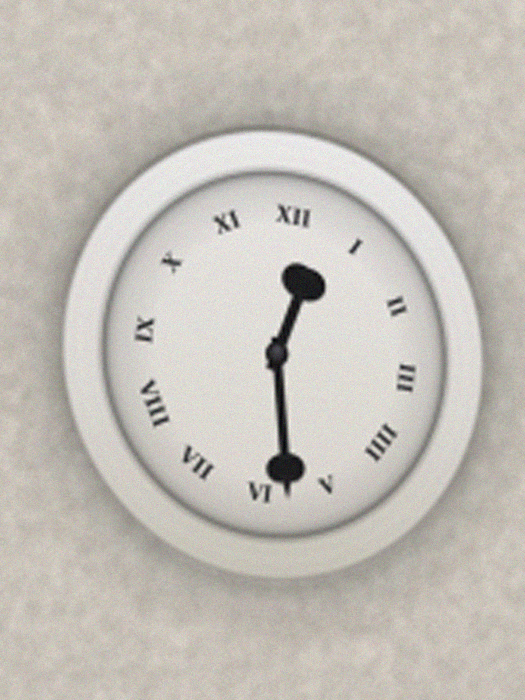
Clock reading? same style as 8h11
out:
12h28
